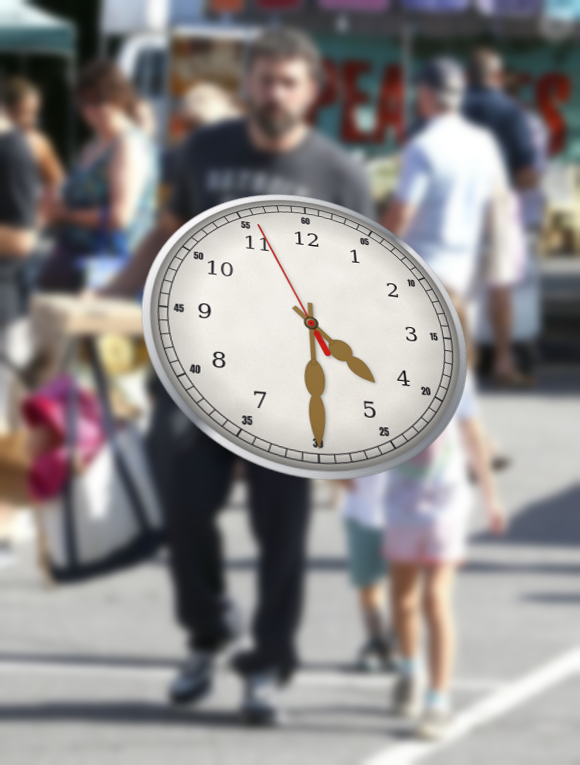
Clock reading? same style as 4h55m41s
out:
4h29m56s
